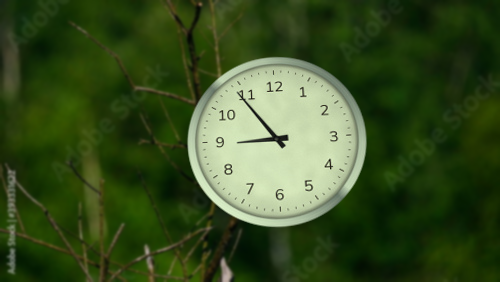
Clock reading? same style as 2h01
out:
8h54
